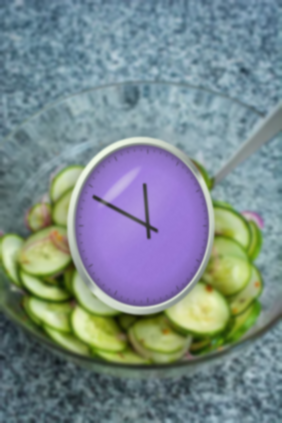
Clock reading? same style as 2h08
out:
11h49
